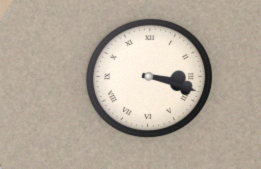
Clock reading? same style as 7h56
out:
3h18
